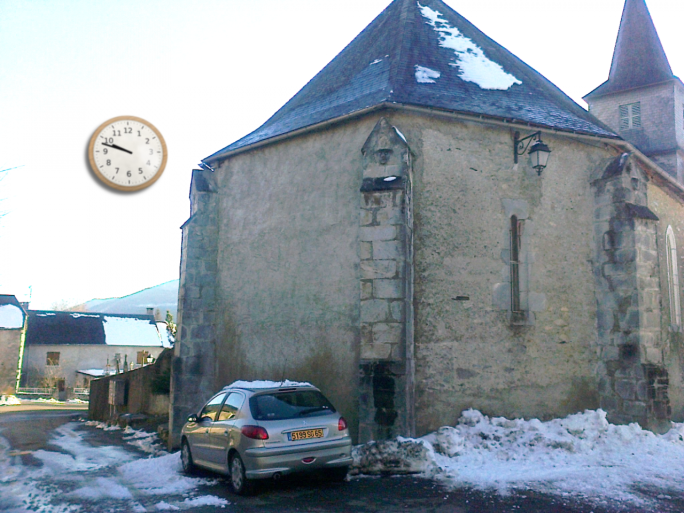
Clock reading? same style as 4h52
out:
9h48
